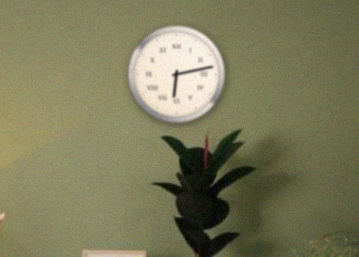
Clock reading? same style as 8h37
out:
6h13
